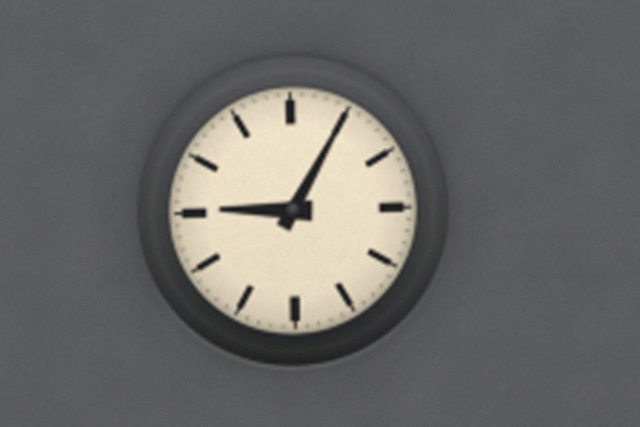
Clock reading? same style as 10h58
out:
9h05
